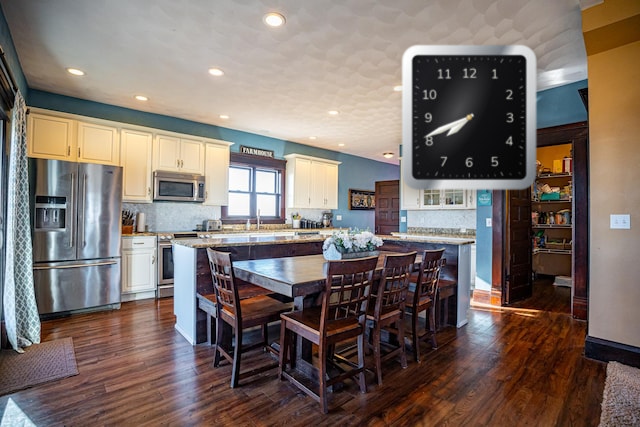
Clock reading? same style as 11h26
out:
7h41
